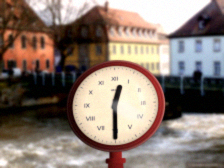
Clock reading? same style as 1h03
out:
12h30
